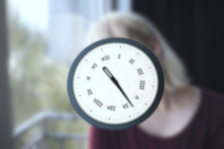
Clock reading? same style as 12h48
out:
11h28
